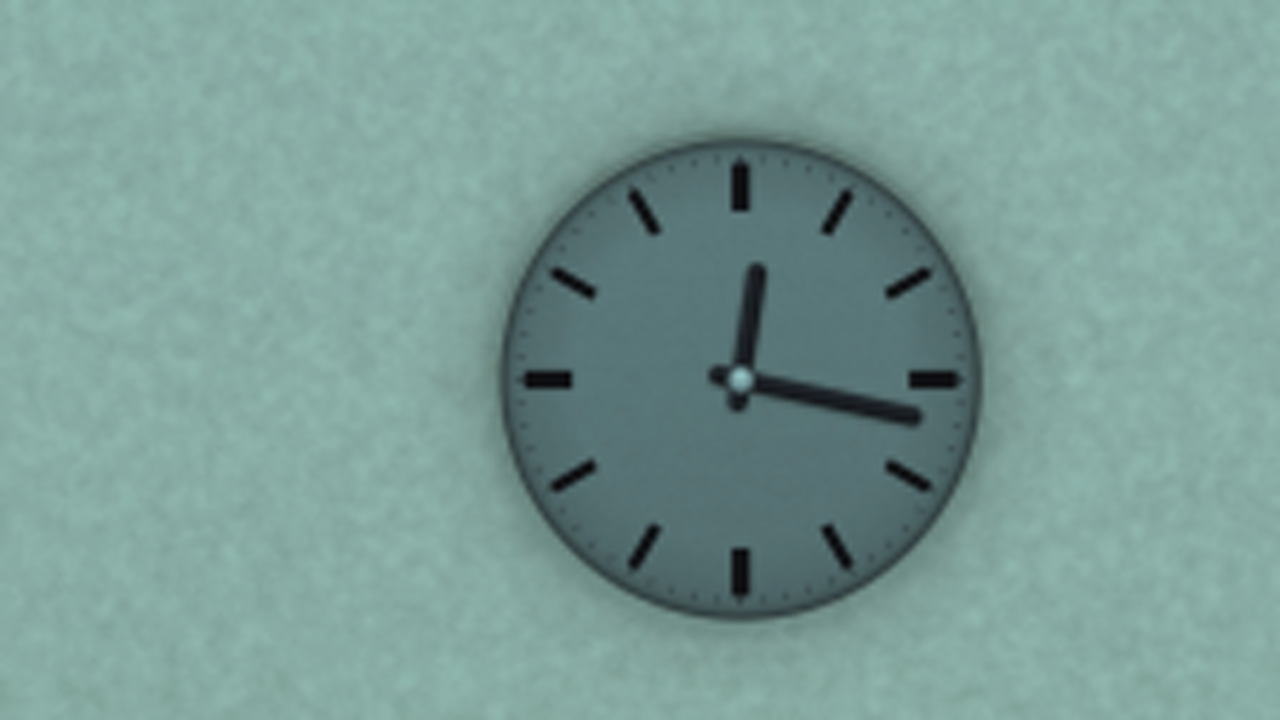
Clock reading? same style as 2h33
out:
12h17
